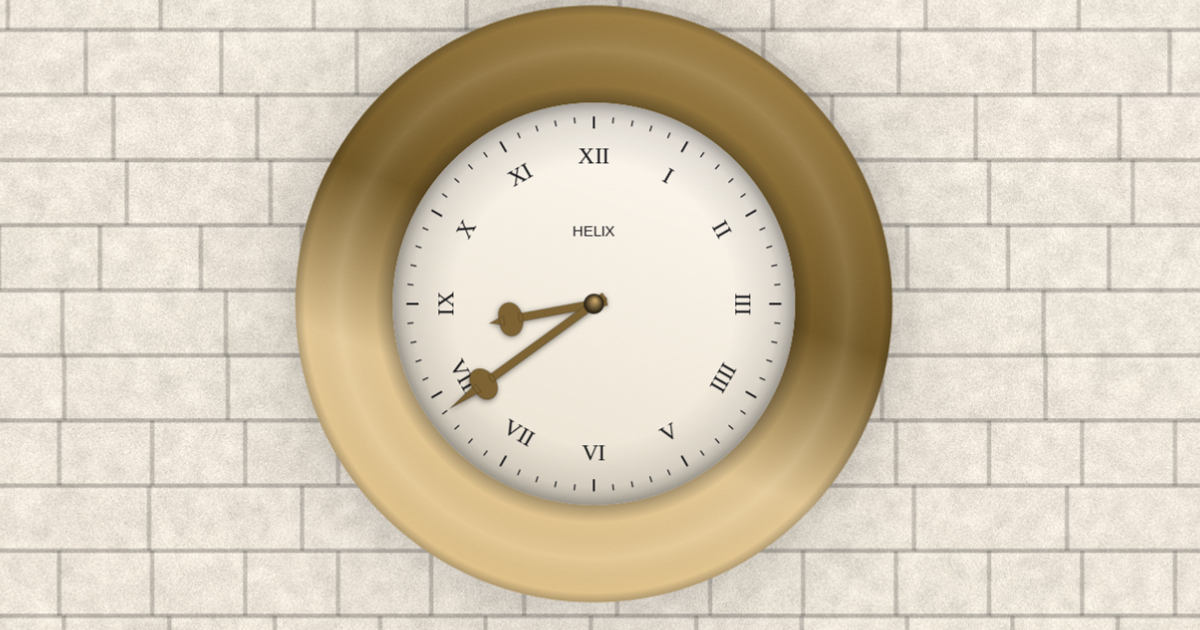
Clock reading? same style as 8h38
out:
8h39
